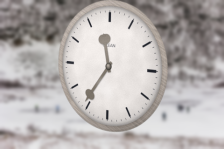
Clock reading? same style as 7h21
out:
11h36
